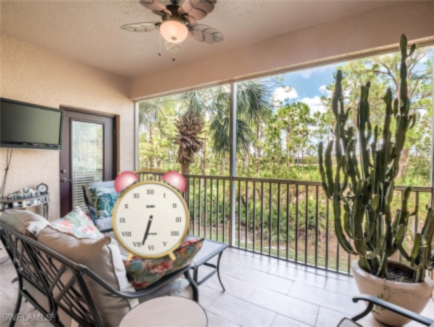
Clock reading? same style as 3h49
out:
6h33
